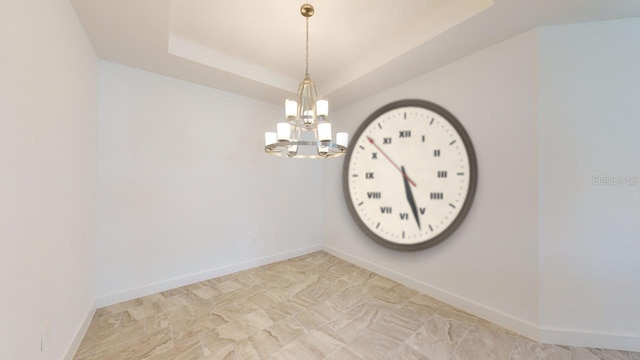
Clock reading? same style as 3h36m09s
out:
5h26m52s
